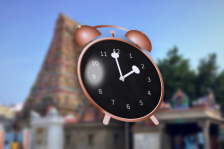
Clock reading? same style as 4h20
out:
1h59
